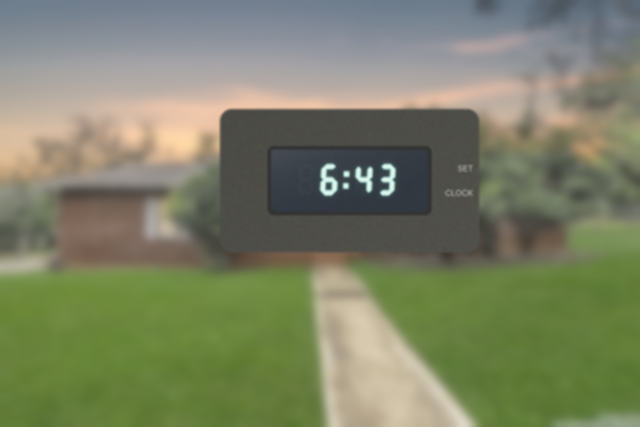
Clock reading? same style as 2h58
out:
6h43
